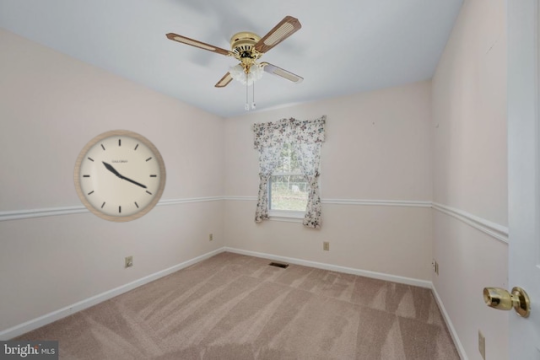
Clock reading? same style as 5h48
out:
10h19
